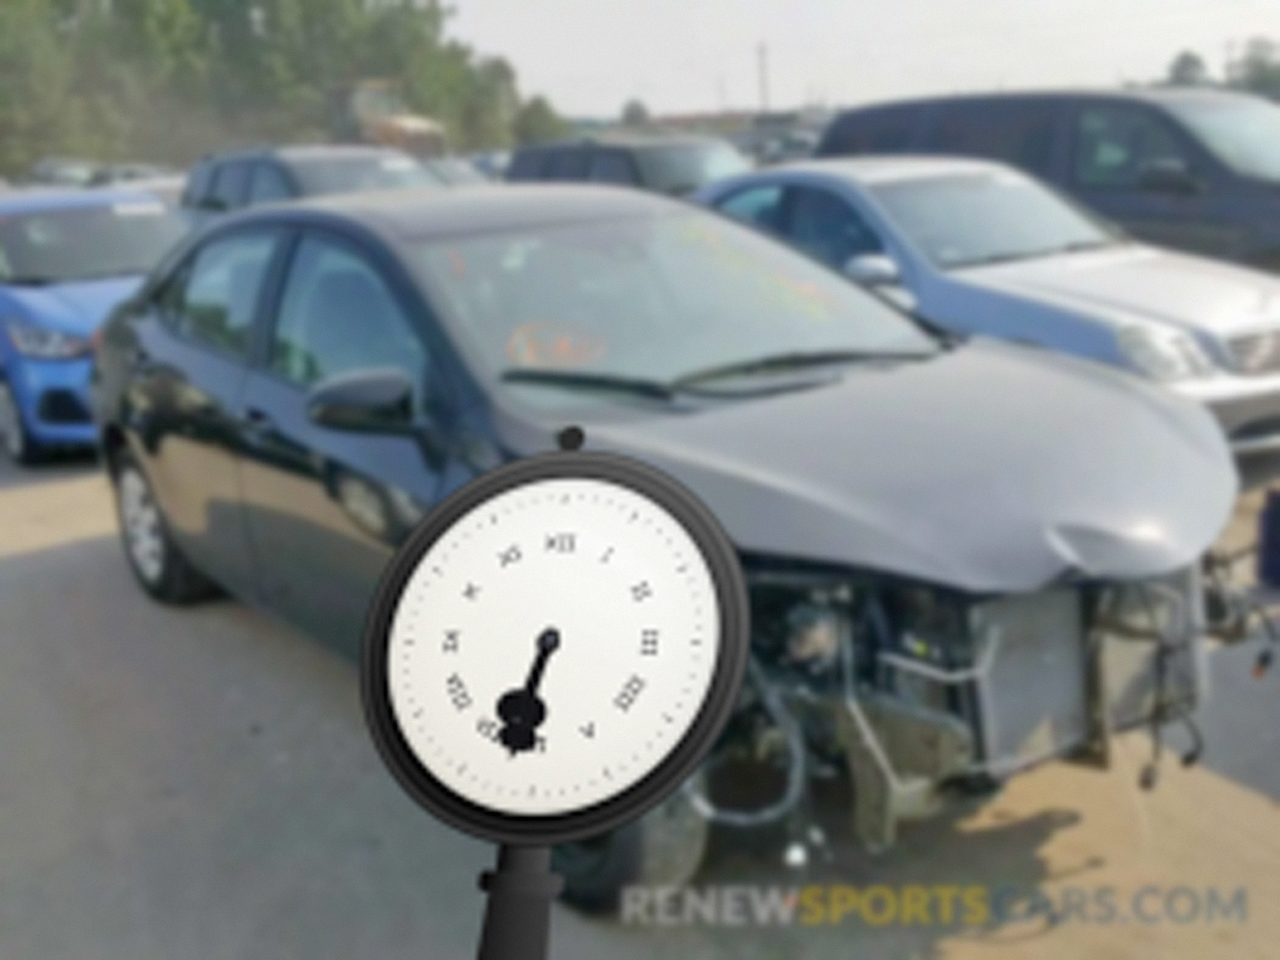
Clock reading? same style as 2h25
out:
6h32
